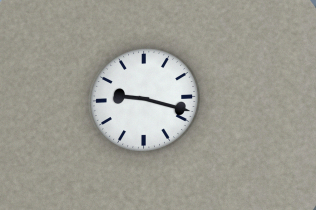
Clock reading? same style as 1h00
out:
9h18
